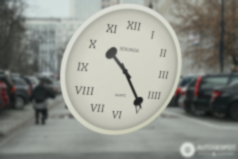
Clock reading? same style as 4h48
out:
10h24
